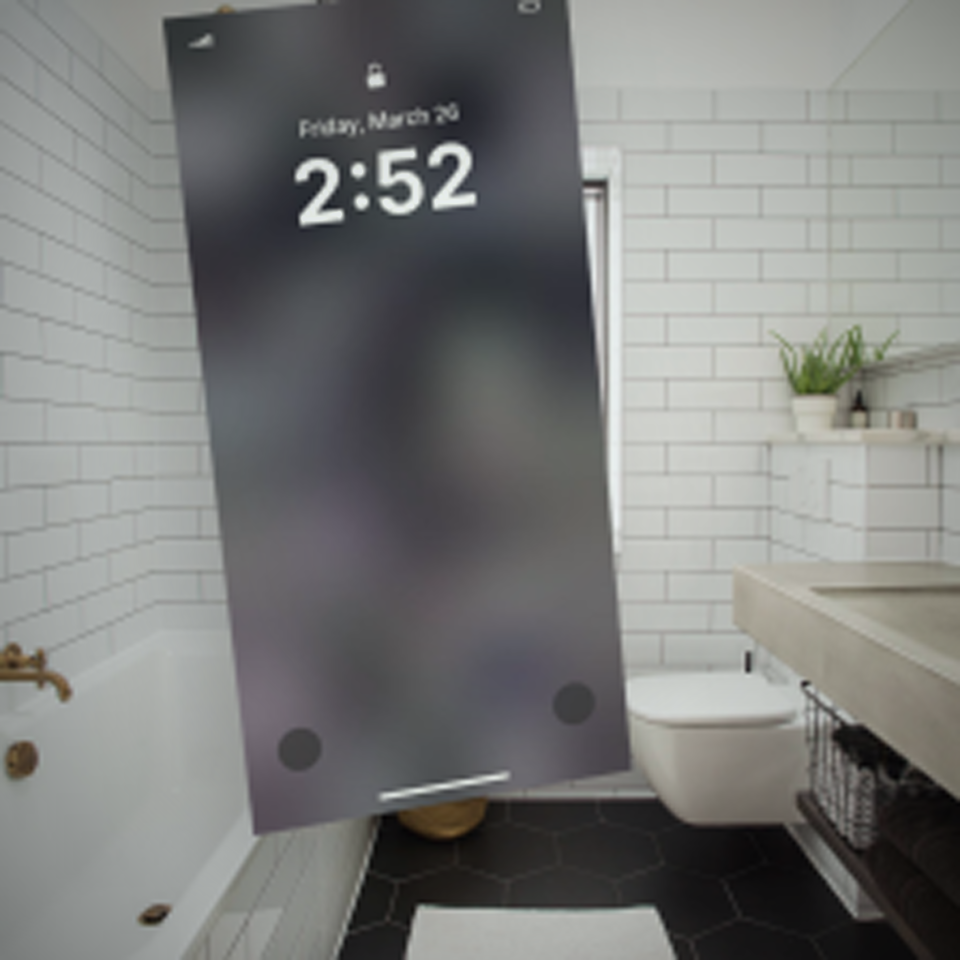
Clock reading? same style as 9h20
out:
2h52
